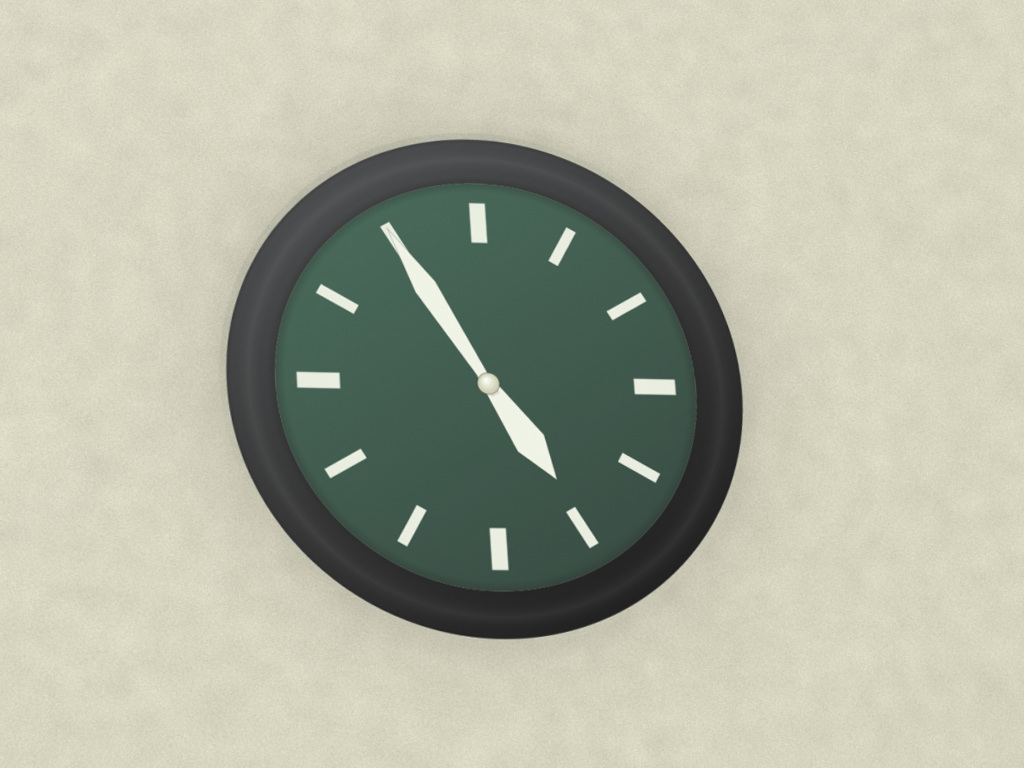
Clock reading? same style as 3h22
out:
4h55
